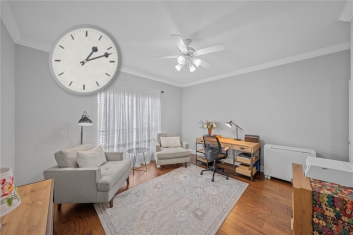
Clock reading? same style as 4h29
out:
1h12
